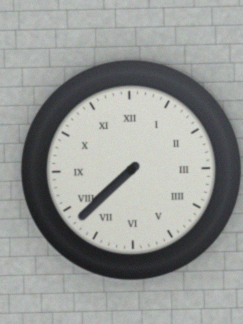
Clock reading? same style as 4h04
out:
7h38
